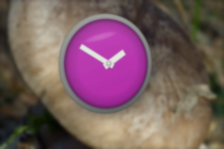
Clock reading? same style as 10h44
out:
1h50
